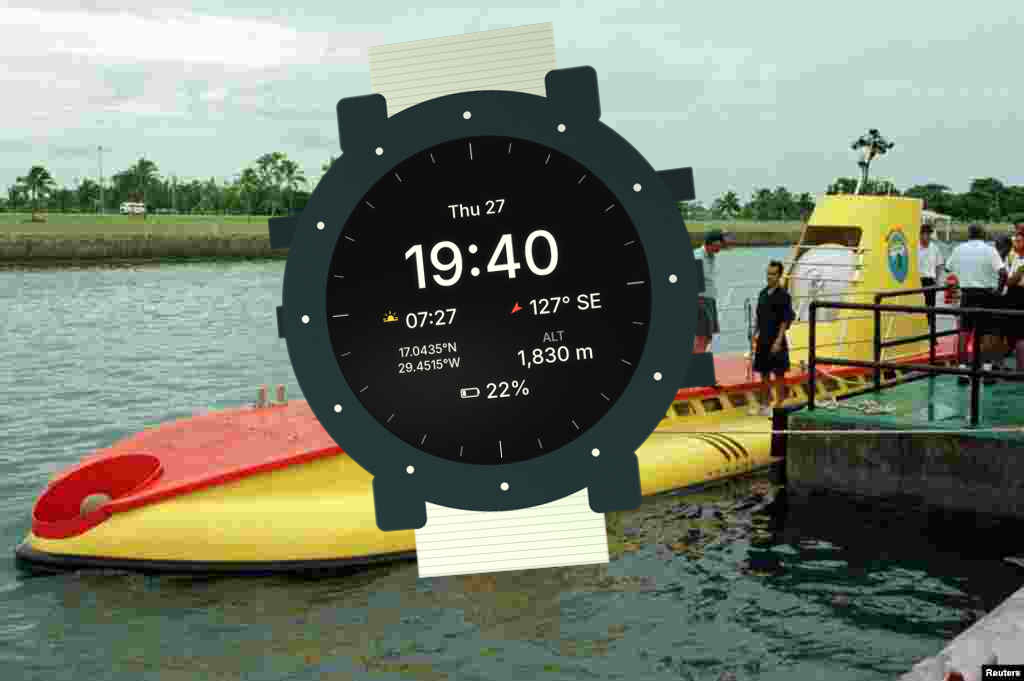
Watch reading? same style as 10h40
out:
19h40
